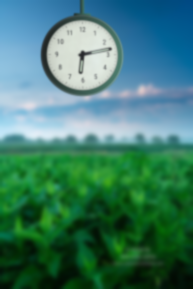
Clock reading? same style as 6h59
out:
6h13
